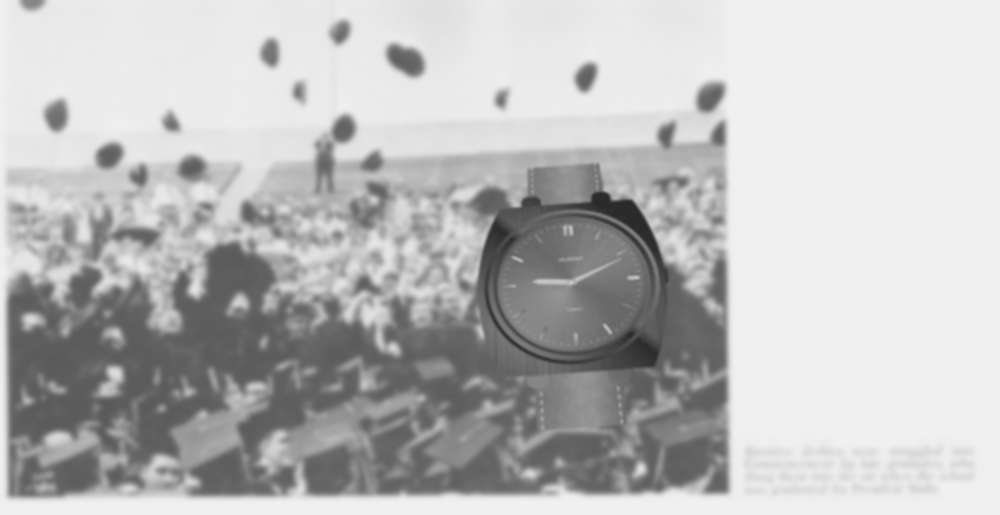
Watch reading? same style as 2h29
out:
9h11
